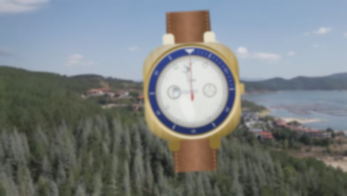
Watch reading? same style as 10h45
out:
8h58
